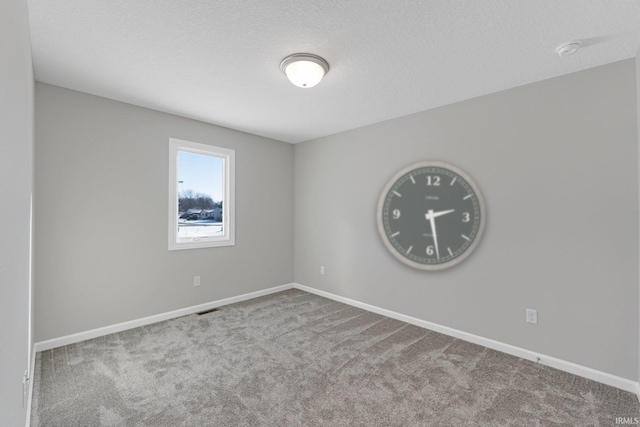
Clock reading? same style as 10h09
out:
2h28
